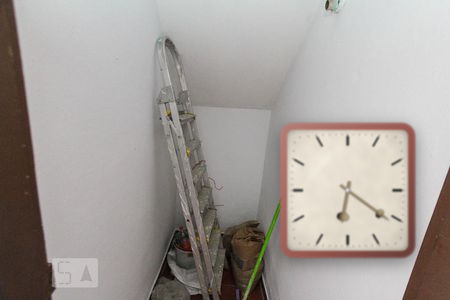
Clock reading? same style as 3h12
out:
6h21
